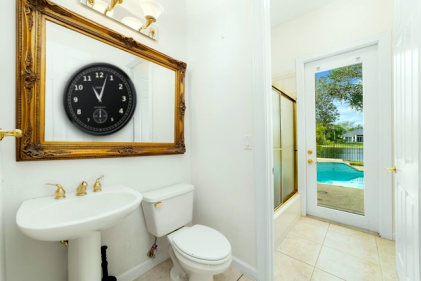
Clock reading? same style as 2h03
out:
11h03
